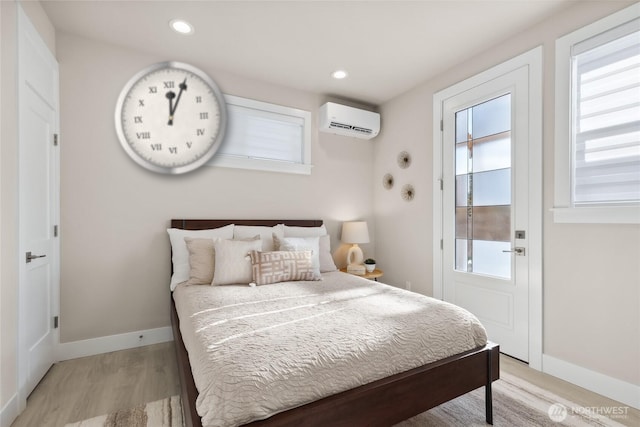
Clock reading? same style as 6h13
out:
12h04
